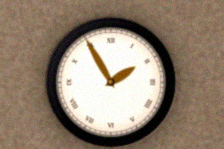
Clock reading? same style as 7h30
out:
1h55
